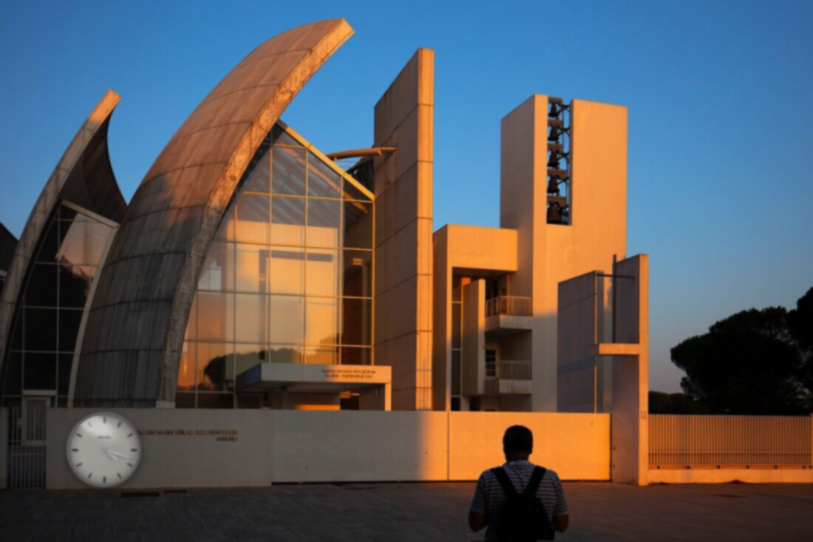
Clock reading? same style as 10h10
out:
4h18
